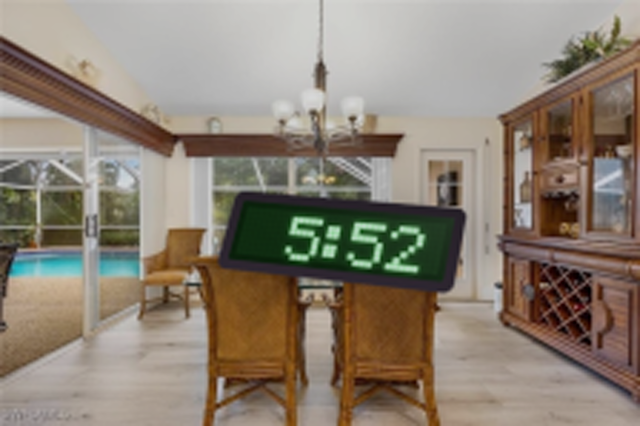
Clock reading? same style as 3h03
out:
5h52
